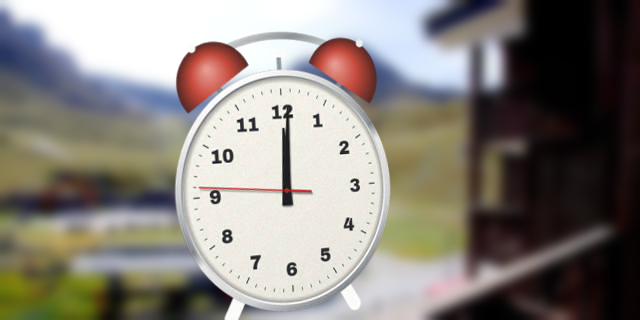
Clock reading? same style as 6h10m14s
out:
12h00m46s
